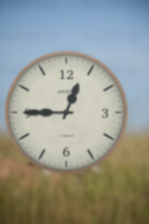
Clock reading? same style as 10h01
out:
12h45
